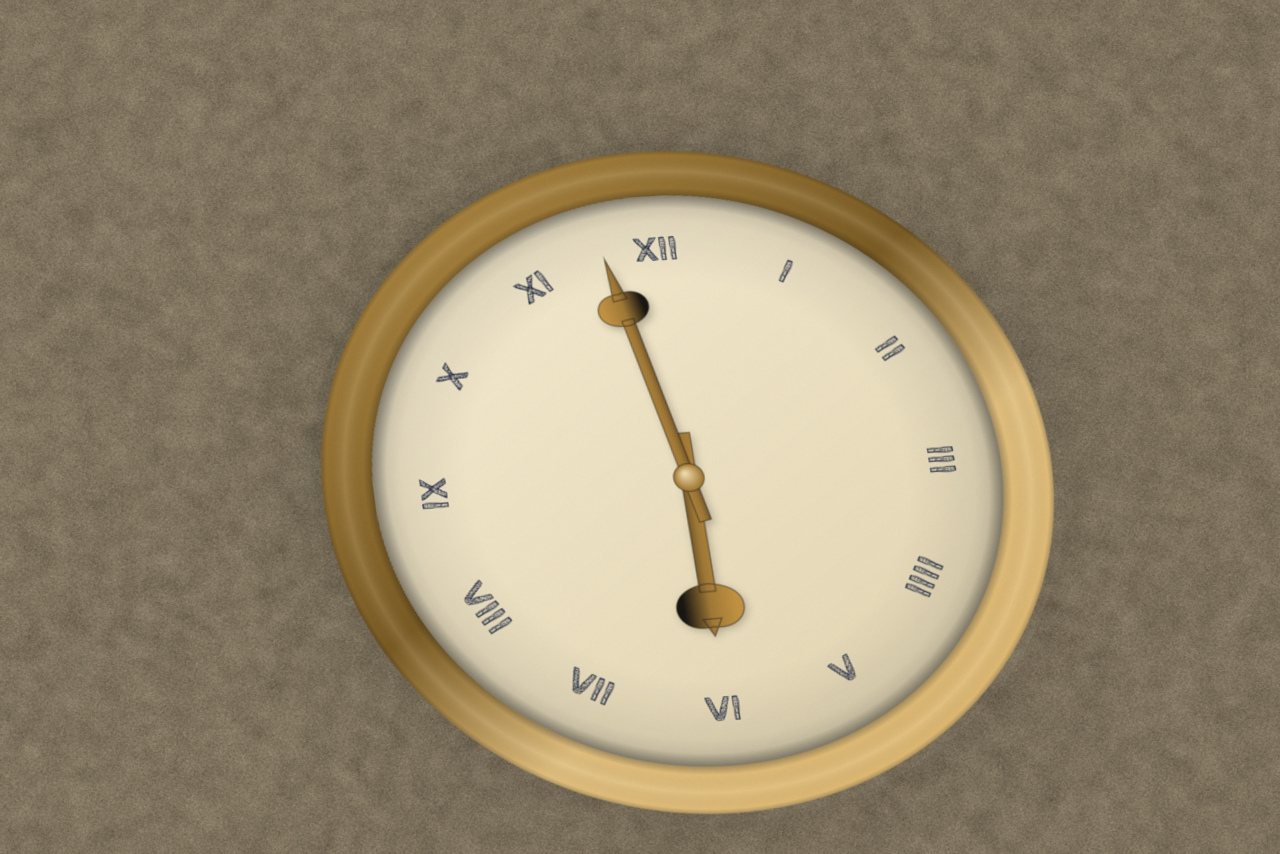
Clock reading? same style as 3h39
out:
5h58
